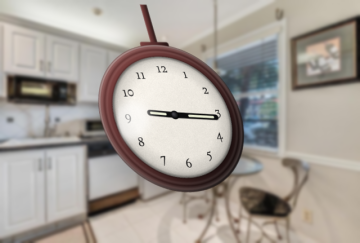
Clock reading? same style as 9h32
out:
9h16
